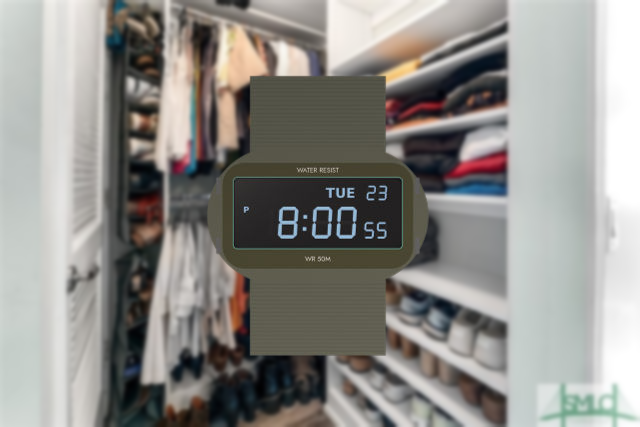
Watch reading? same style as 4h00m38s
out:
8h00m55s
